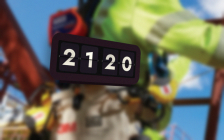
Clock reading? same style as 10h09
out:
21h20
